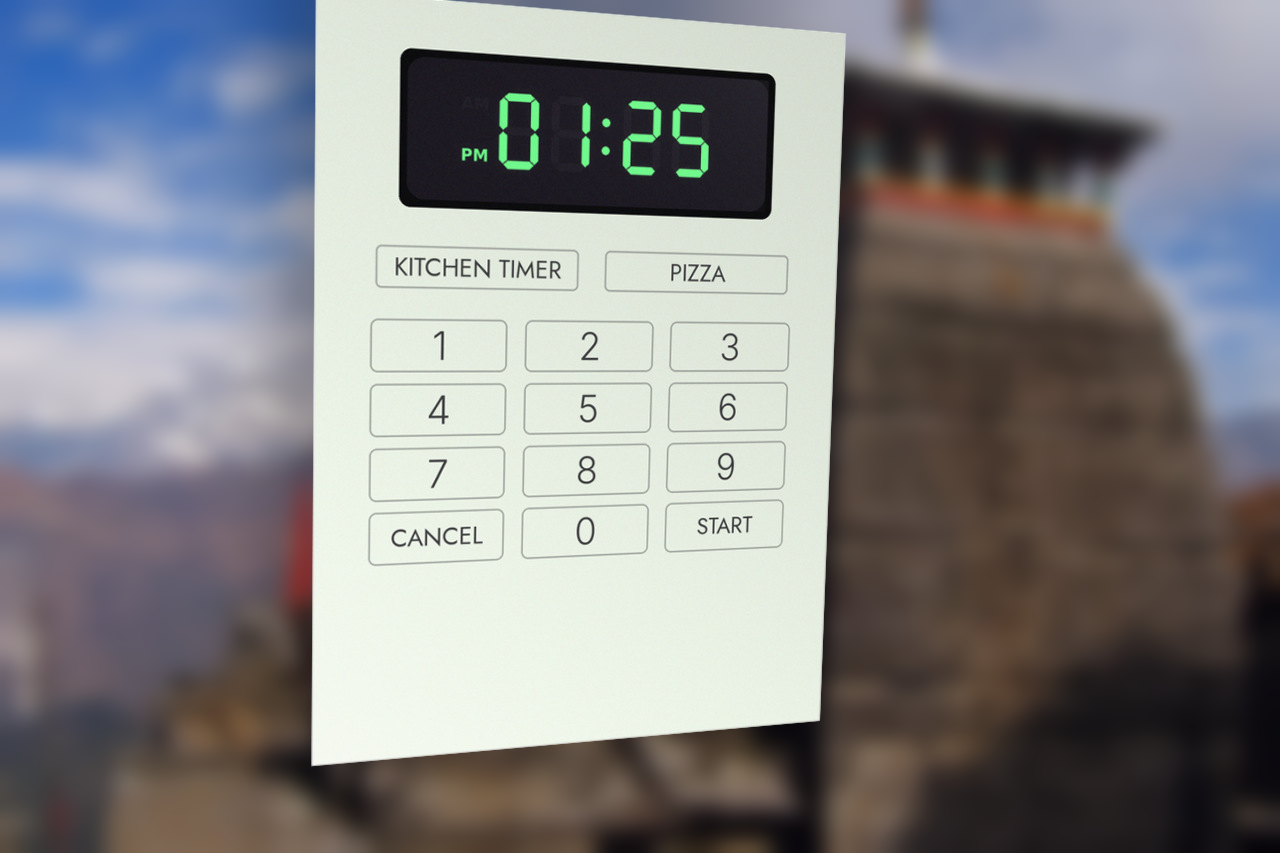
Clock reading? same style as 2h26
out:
1h25
